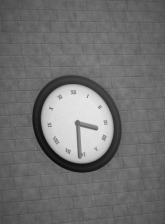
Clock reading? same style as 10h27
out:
3h31
